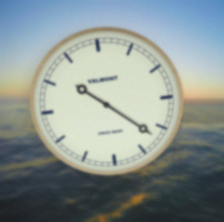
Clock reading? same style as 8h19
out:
10h22
